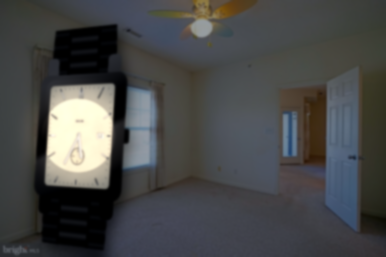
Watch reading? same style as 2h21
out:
5h35
